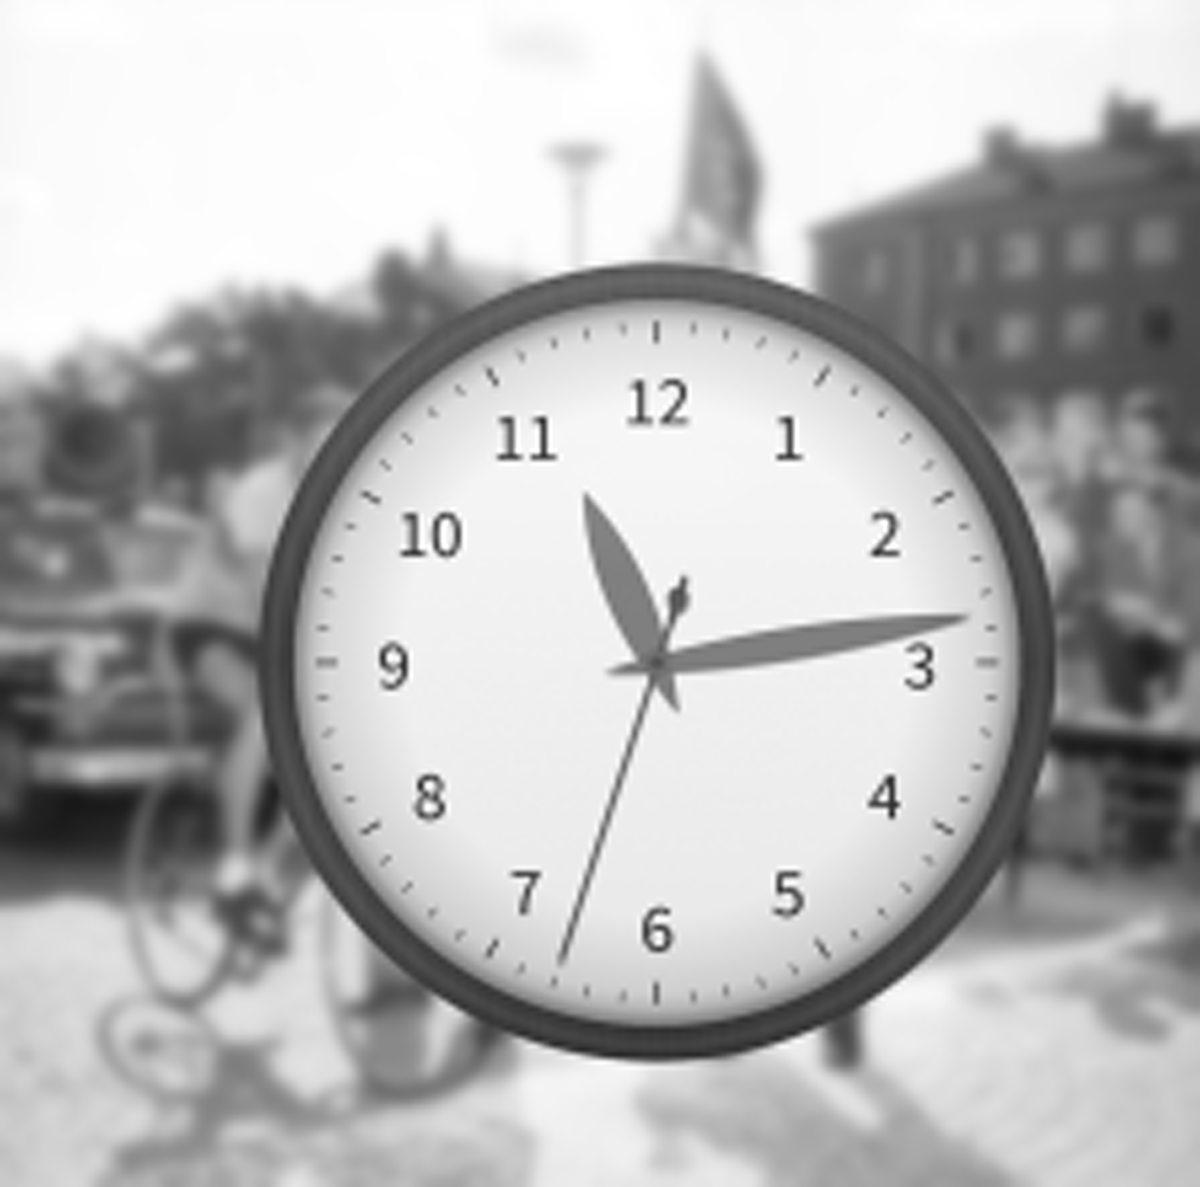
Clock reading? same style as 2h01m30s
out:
11h13m33s
